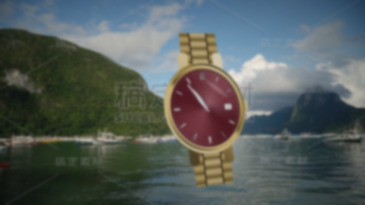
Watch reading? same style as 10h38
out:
10h54
